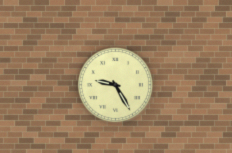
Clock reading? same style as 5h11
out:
9h25
